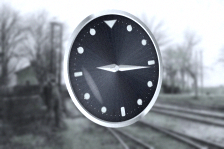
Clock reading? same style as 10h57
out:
9h16
